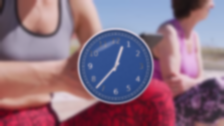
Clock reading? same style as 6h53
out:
12h37
